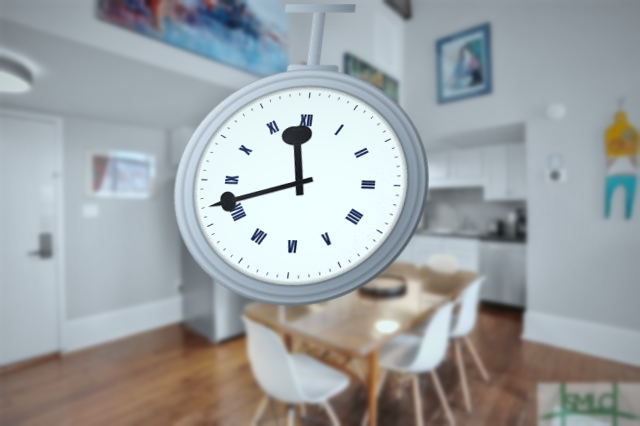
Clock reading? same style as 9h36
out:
11h42
